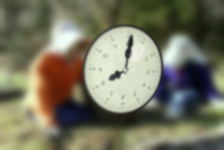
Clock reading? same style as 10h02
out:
8h01
